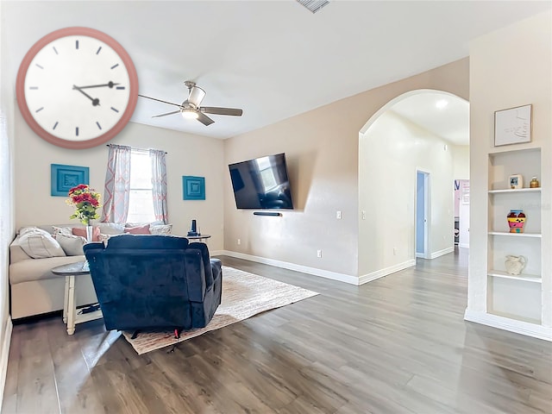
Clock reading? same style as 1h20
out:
4h14
